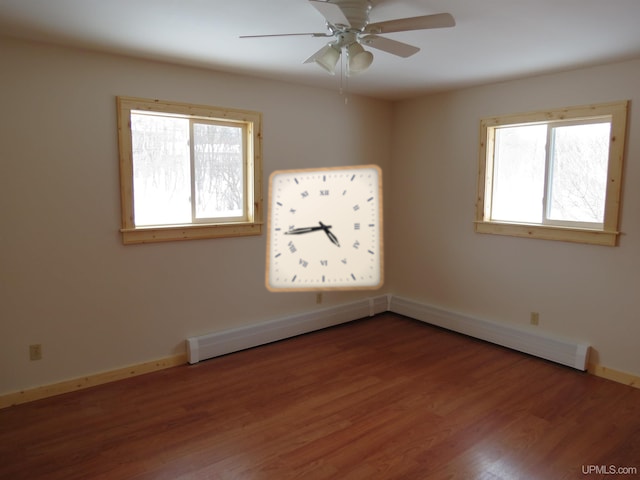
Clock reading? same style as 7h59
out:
4h44
